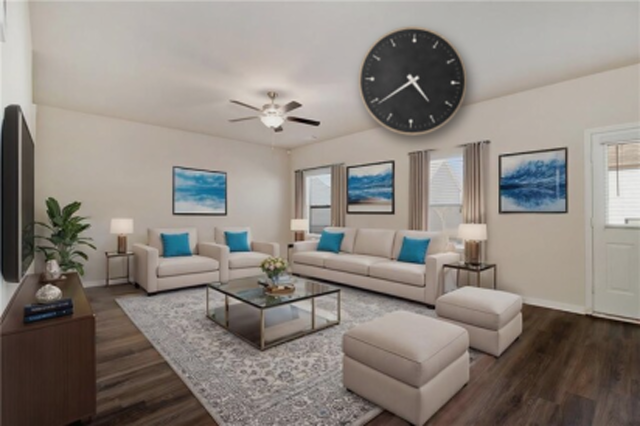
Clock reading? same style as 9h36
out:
4h39
